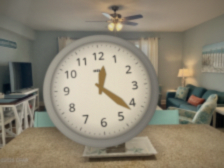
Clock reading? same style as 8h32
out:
12h22
